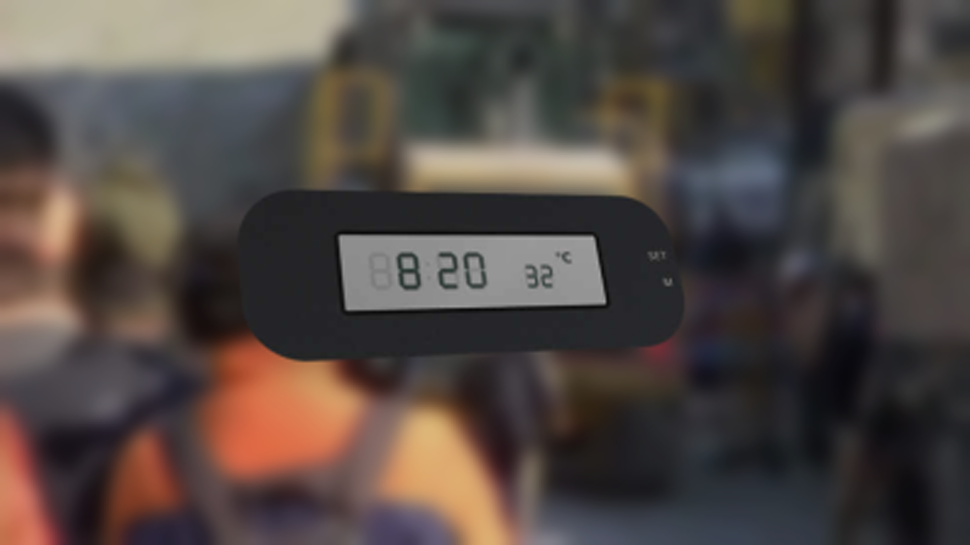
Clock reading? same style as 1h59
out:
8h20
